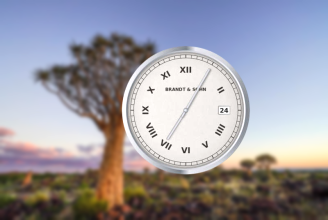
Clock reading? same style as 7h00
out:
7h05
